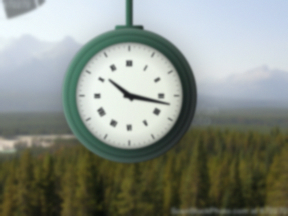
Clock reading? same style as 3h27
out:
10h17
